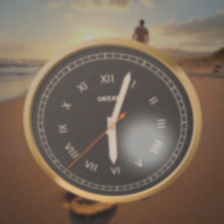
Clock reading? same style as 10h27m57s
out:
6h03m38s
